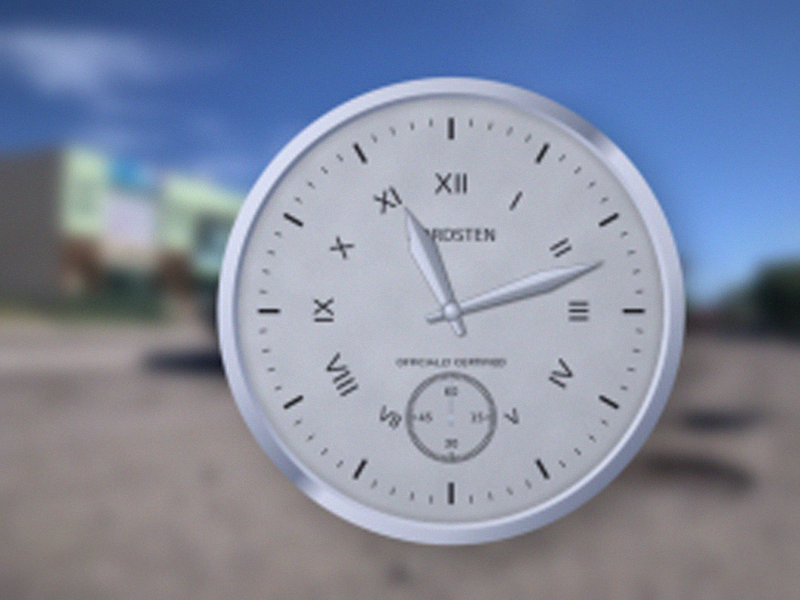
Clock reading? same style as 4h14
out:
11h12
